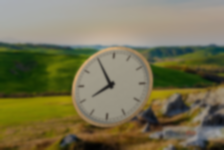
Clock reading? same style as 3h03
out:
7h55
